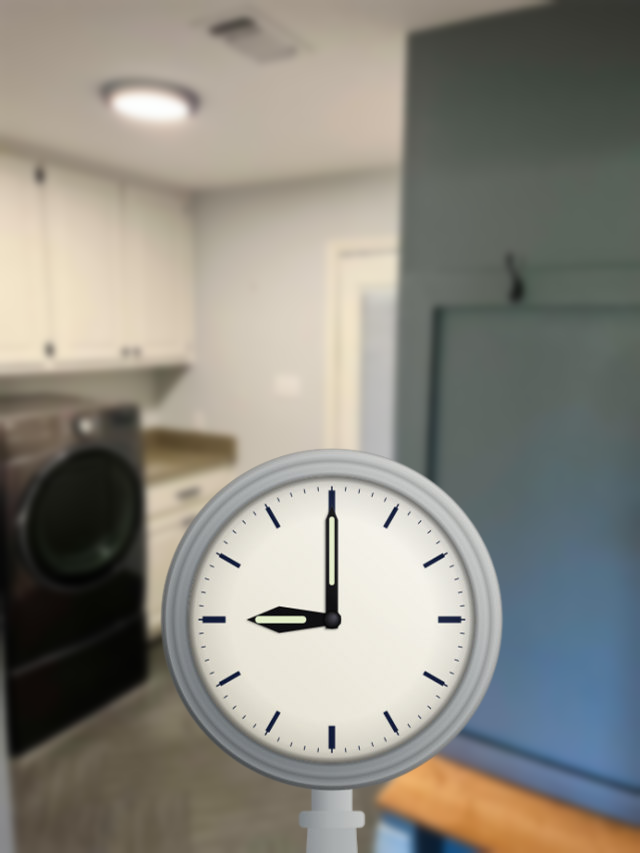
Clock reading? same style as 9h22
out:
9h00
